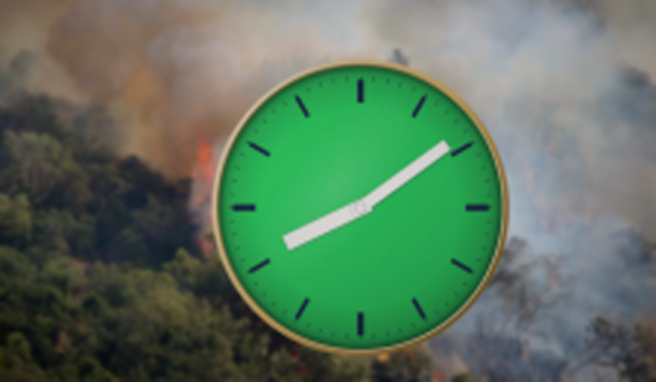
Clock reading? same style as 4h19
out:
8h09
